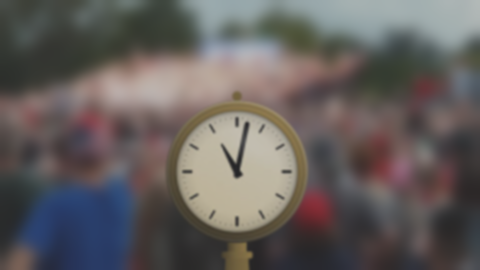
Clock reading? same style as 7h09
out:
11h02
